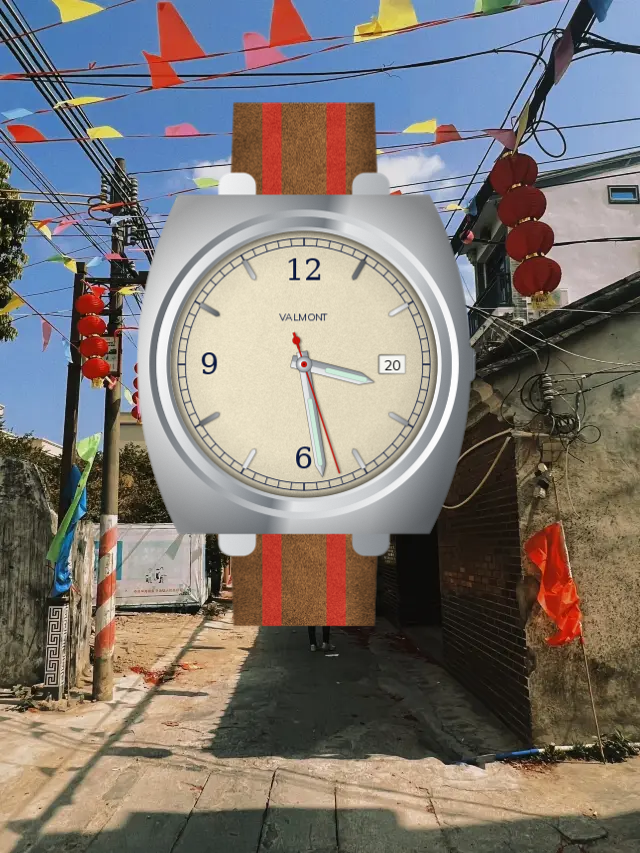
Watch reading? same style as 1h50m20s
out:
3h28m27s
